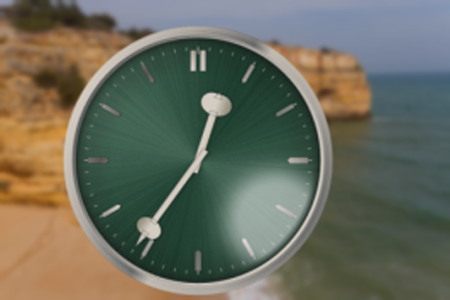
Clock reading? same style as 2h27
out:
12h36
